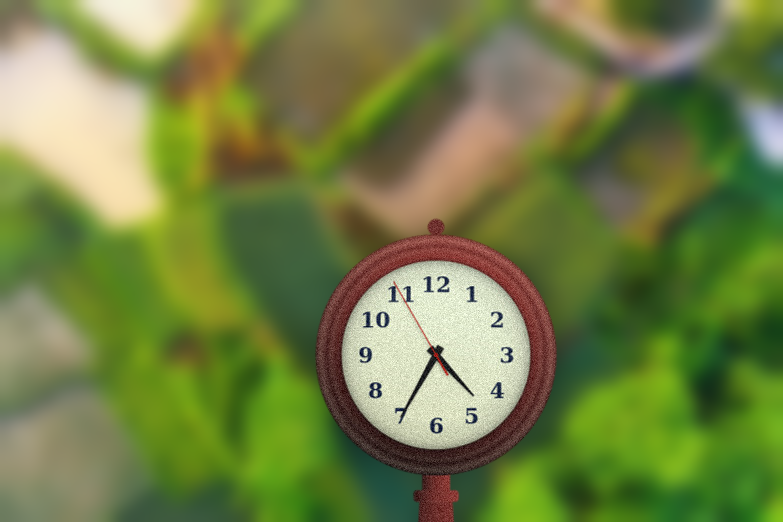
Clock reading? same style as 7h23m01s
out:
4h34m55s
